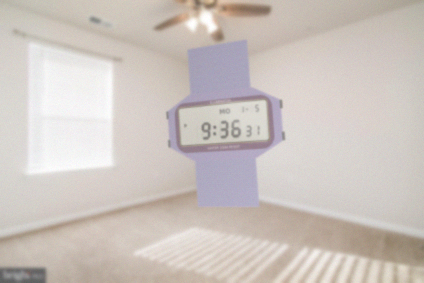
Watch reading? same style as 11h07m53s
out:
9h36m31s
